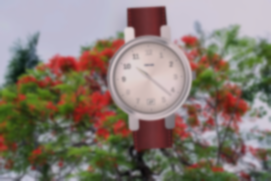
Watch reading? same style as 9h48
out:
10h22
